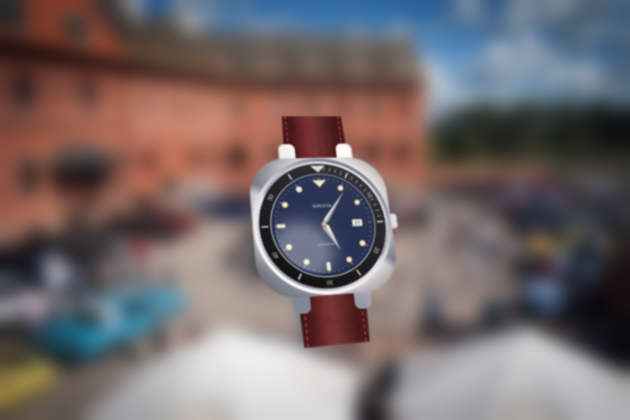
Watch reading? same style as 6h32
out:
5h06
